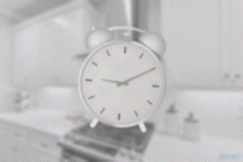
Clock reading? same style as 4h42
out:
9h10
